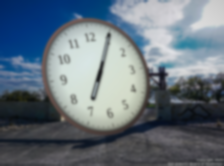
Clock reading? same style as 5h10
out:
7h05
